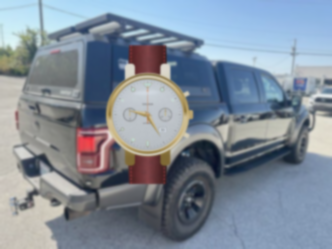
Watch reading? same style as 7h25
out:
9h25
